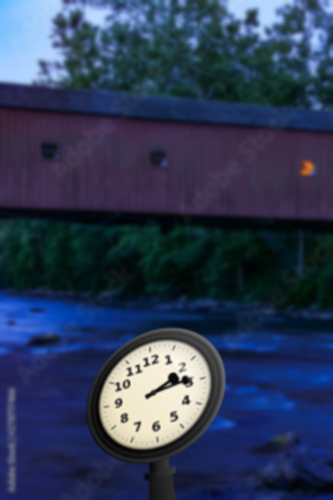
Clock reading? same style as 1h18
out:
2h14
